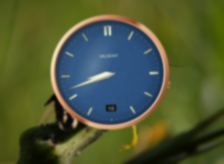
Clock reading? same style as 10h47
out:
8h42
